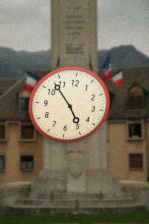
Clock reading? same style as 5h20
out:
4h53
